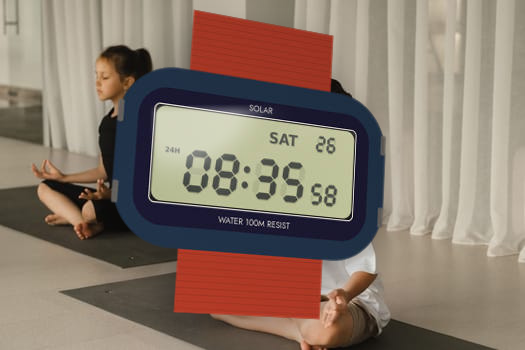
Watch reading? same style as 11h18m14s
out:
8h35m58s
